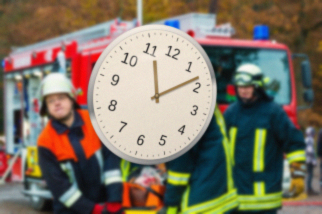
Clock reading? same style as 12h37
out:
11h08
